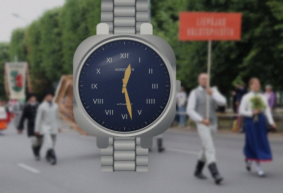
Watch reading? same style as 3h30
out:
12h28
